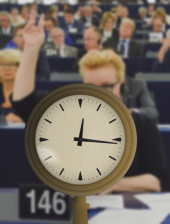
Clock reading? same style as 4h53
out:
12h16
